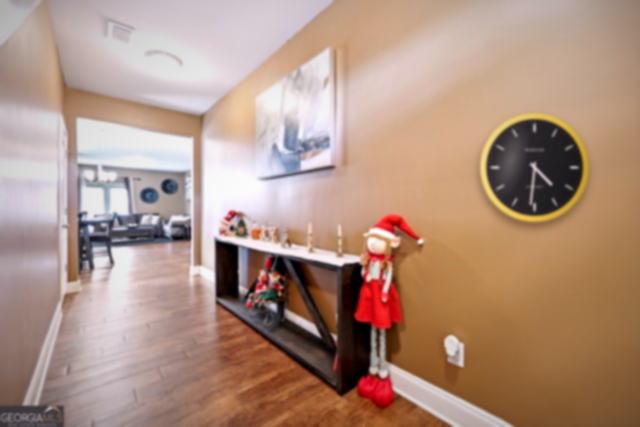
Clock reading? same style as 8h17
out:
4h31
